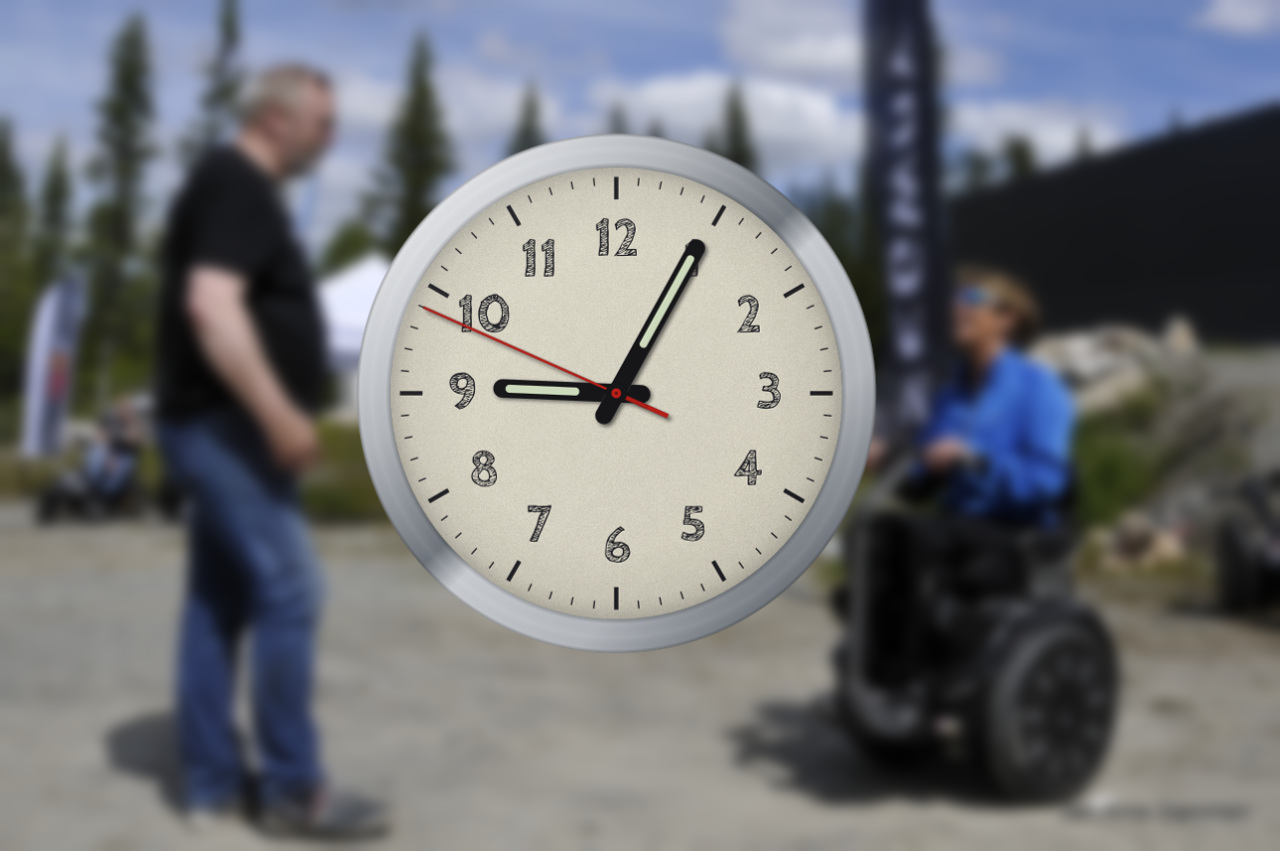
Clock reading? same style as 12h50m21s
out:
9h04m49s
